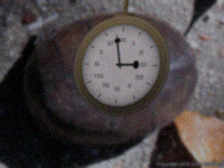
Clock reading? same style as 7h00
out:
2h58
